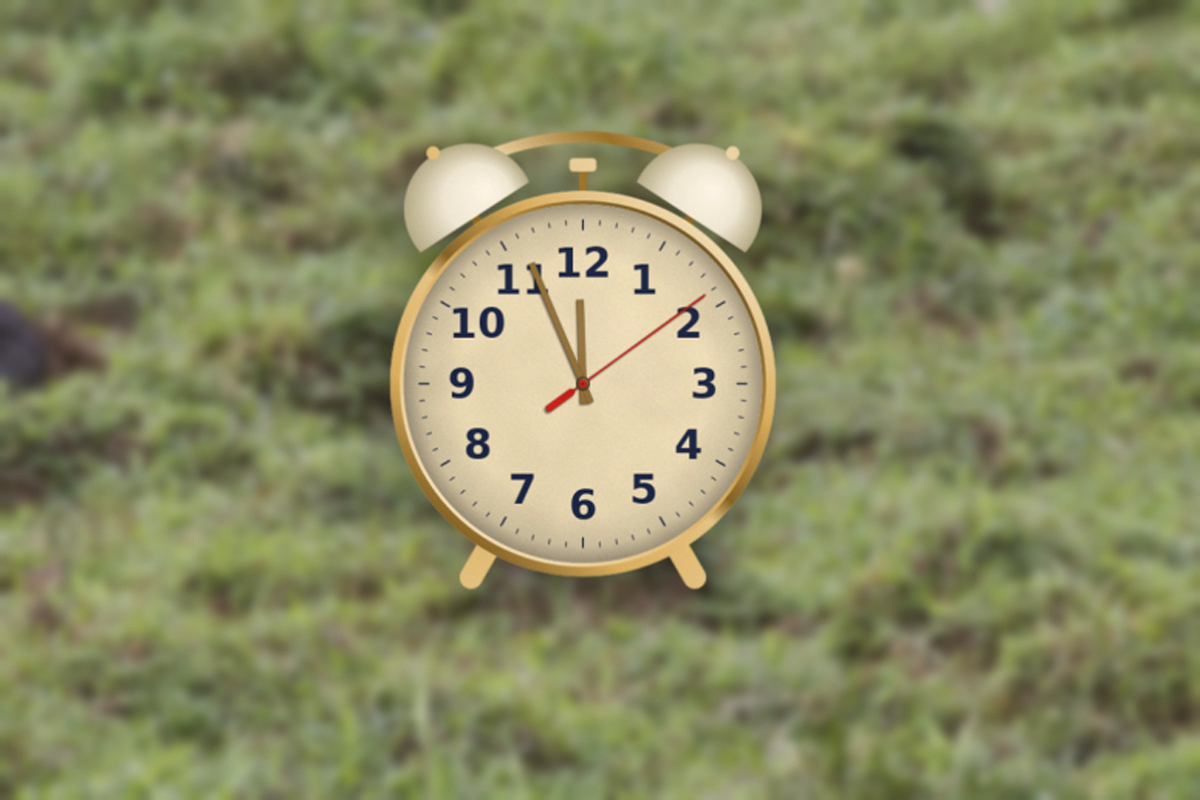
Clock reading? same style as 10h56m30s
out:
11h56m09s
